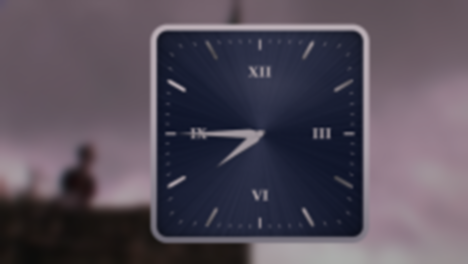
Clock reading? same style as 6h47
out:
7h45
